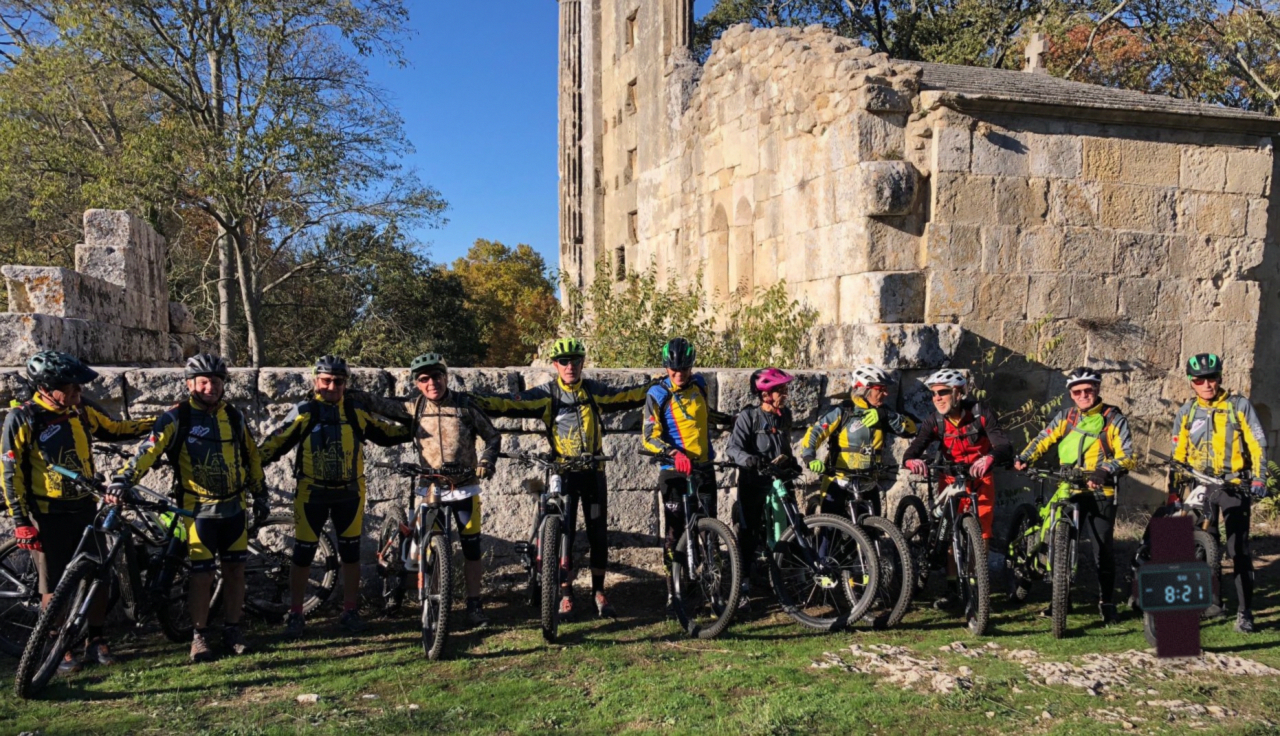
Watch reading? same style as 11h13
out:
8h21
